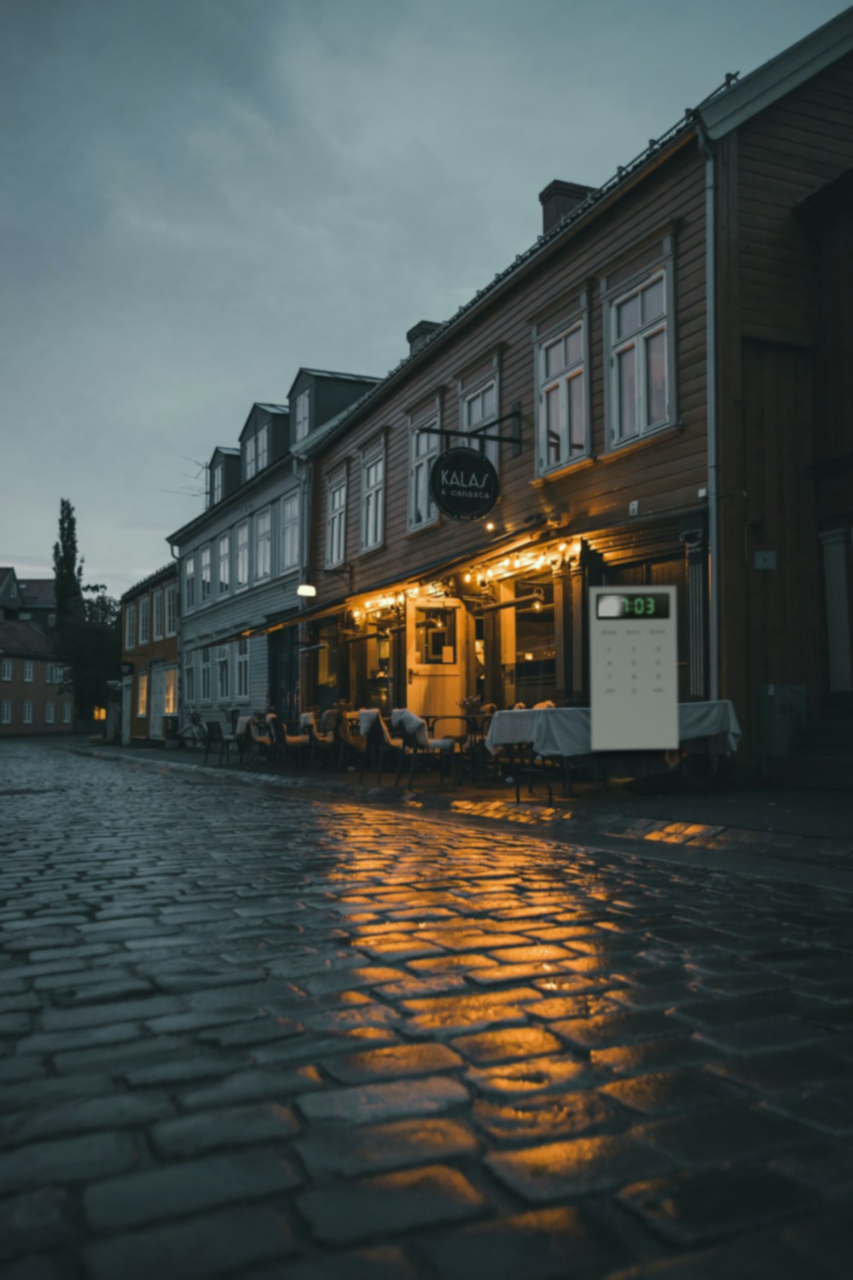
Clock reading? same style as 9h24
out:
7h03
